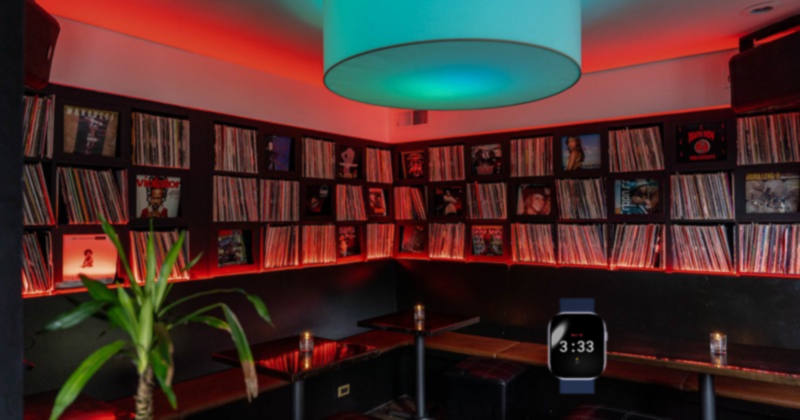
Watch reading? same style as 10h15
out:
3h33
